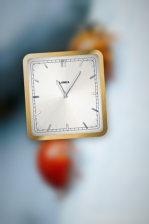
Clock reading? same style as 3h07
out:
11h06
